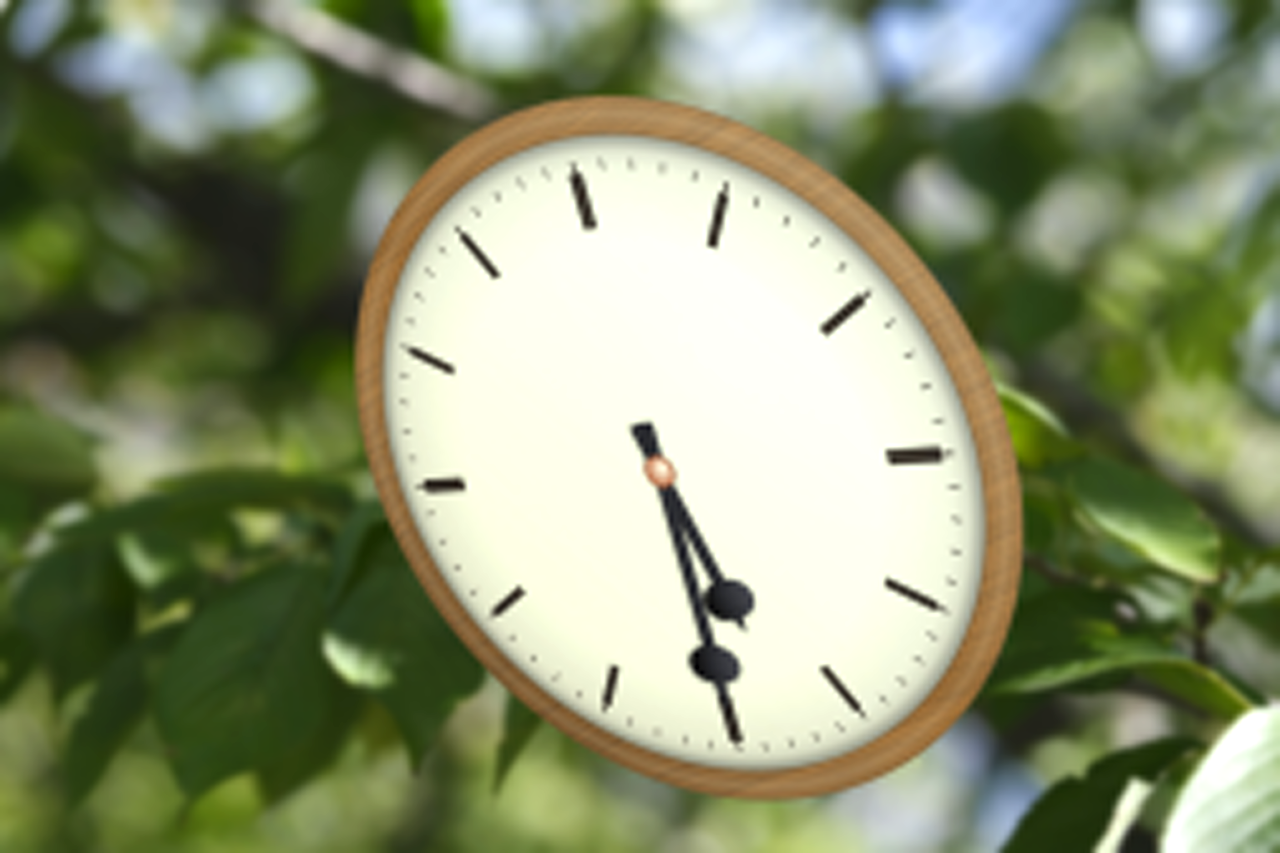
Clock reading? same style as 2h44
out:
5h30
